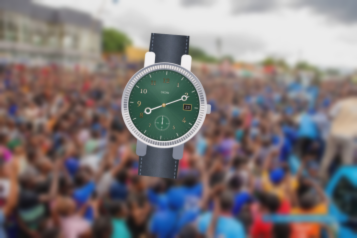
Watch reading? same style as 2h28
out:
8h11
